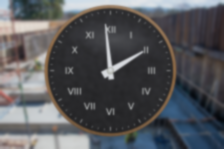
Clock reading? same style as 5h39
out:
1h59
